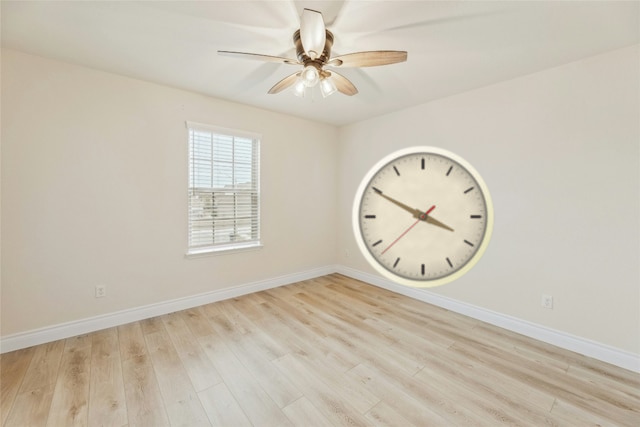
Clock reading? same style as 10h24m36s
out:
3h49m38s
